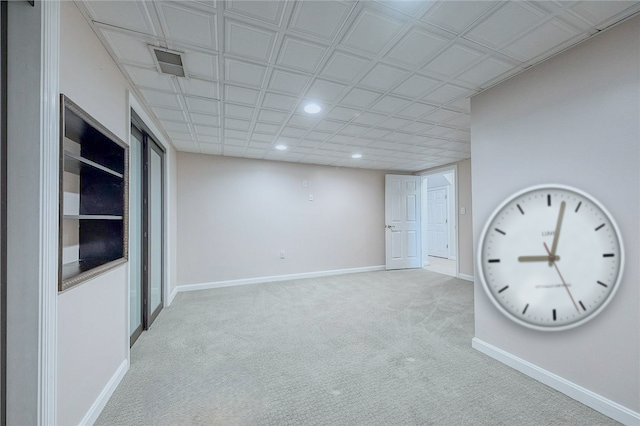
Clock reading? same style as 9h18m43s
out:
9h02m26s
